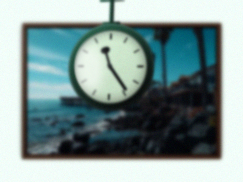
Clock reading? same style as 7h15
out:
11h24
